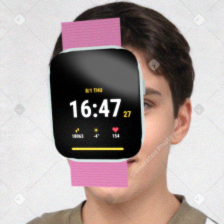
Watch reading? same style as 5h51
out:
16h47
